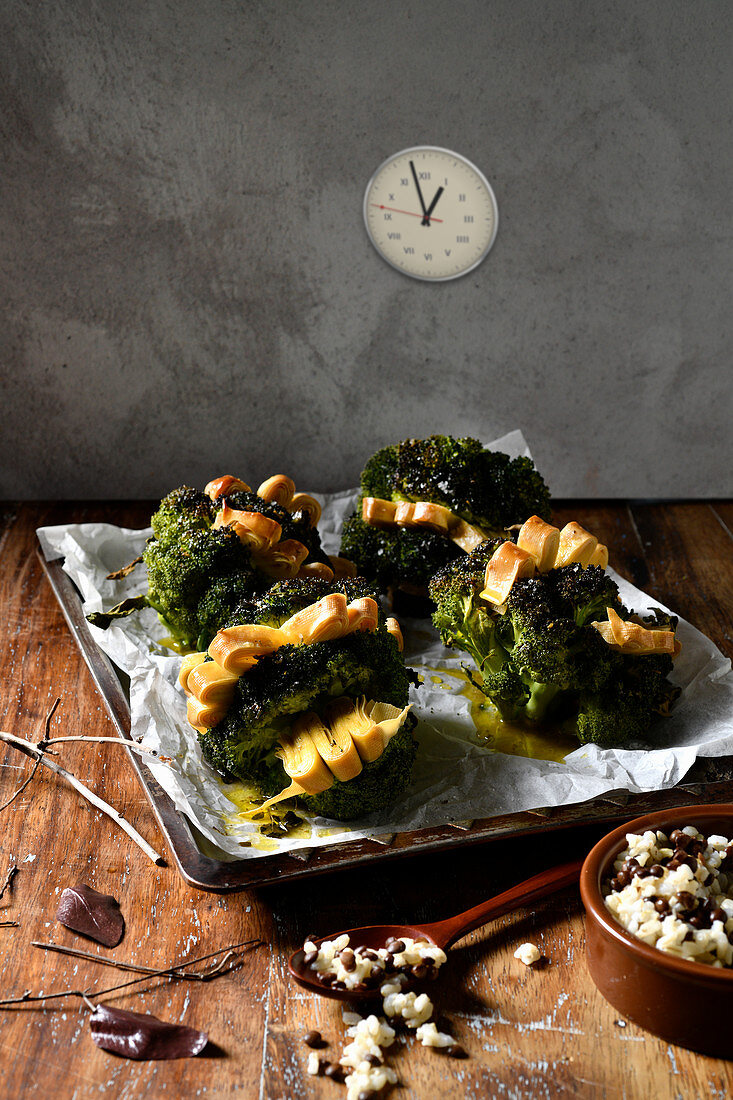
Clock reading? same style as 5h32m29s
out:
12h57m47s
